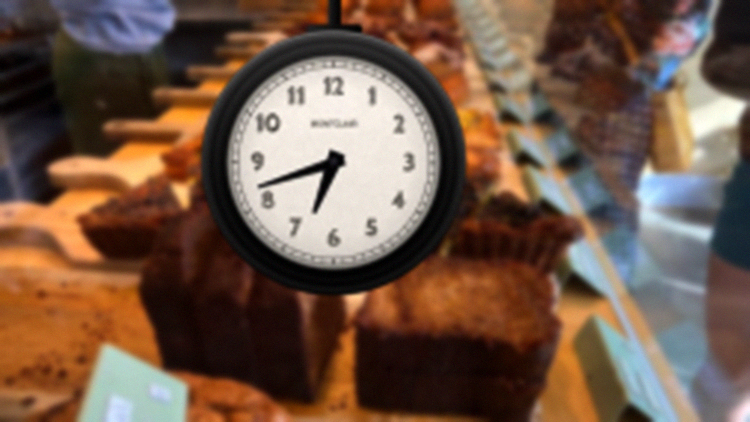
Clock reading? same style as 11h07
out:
6h42
